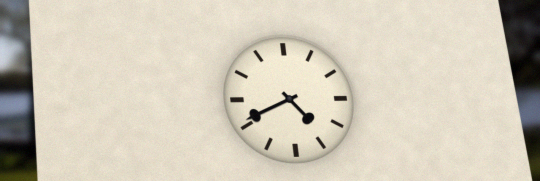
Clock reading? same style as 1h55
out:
4h41
